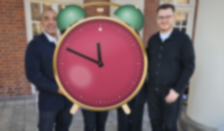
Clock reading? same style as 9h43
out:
11h49
